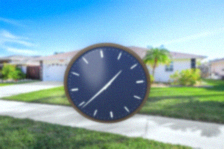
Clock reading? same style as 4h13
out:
1h39
